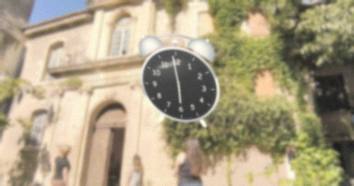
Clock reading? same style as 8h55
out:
5h59
